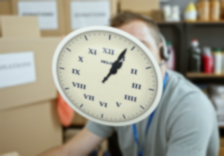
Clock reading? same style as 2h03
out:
1h04
